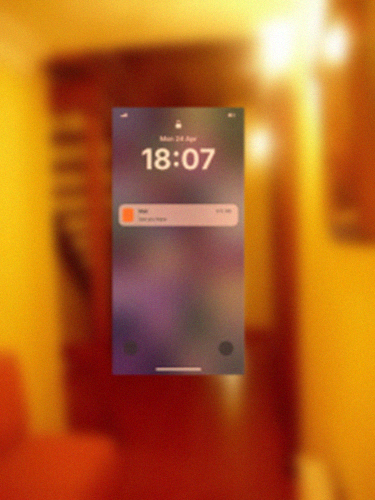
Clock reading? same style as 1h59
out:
18h07
